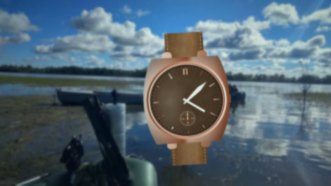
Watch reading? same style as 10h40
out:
4h08
